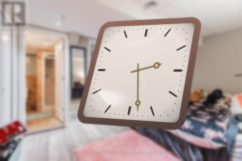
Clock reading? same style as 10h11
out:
2h28
